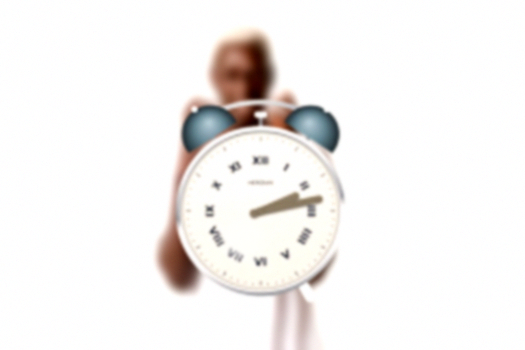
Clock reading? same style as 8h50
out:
2h13
